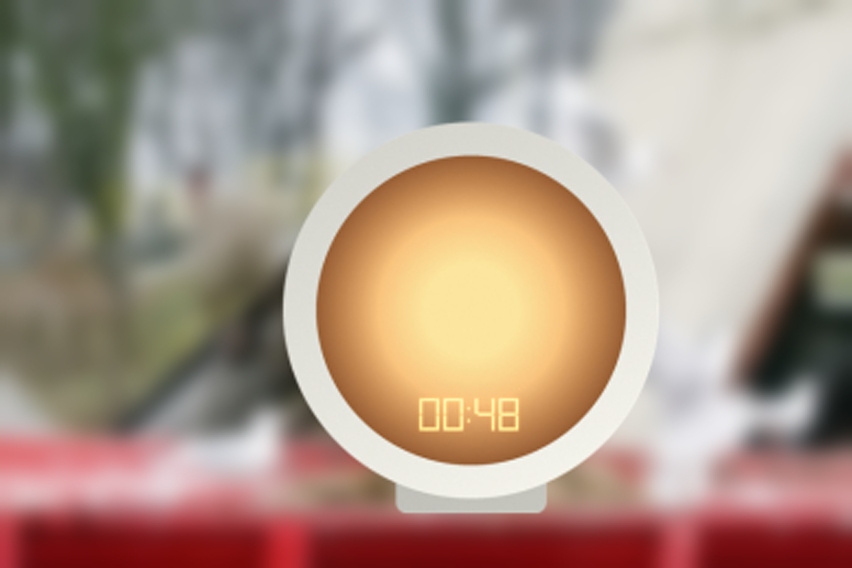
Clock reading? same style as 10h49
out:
0h48
